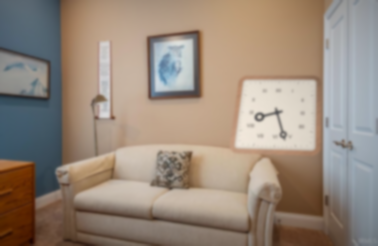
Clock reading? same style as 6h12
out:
8h27
